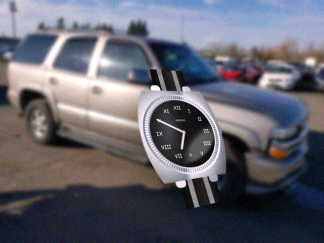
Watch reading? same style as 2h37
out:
6h50
